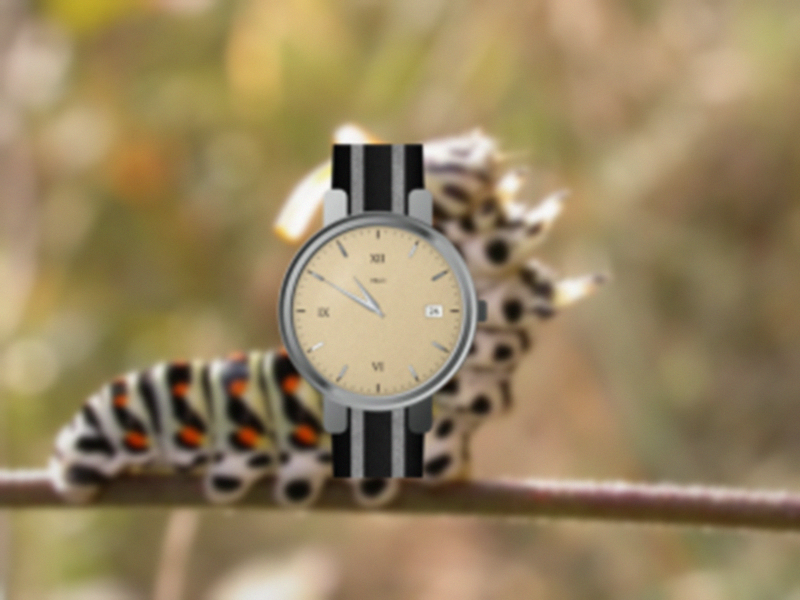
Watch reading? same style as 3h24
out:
10h50
